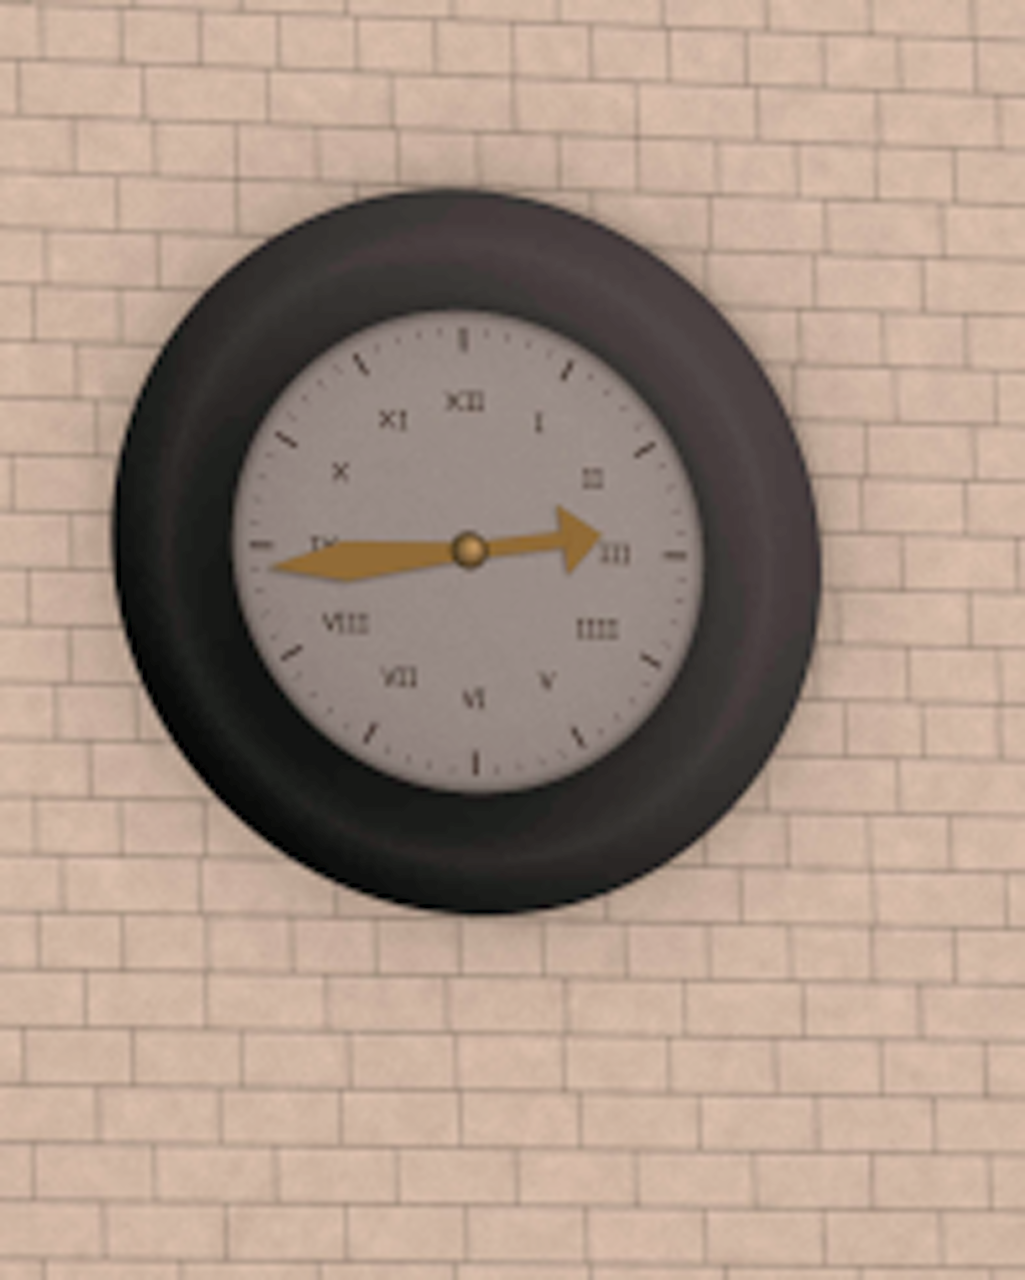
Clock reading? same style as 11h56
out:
2h44
